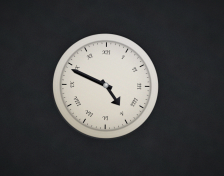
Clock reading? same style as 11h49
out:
4h49
